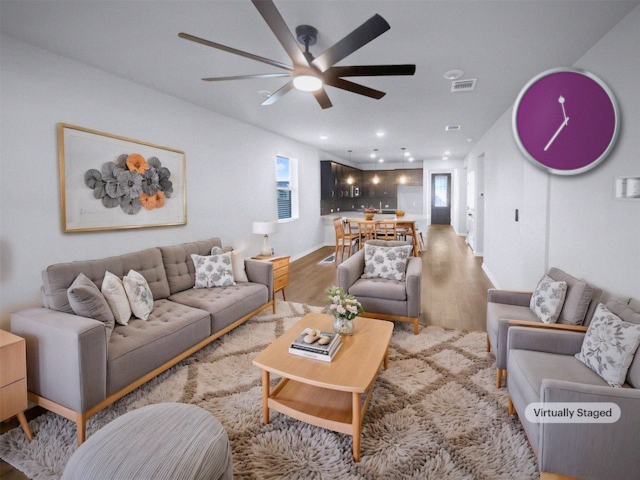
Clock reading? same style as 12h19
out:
11h36
